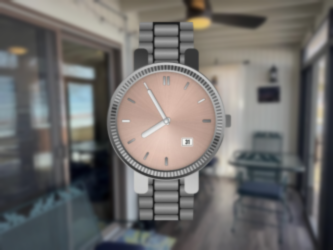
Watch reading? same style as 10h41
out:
7h55
